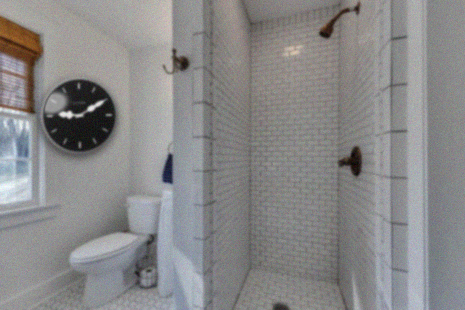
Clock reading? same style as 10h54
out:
9h10
